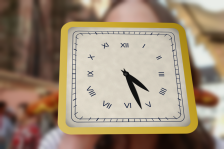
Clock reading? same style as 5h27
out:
4h27
